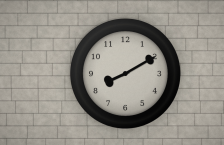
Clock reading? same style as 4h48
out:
8h10
